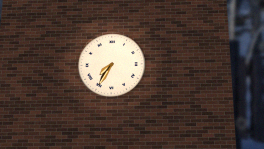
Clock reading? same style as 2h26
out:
7h35
